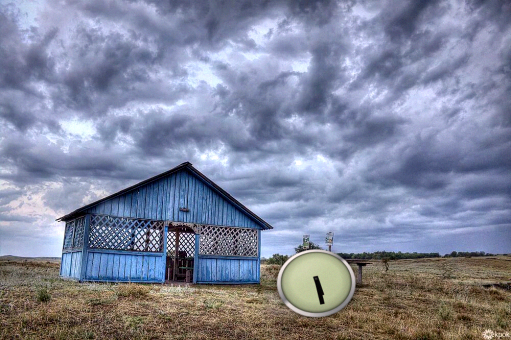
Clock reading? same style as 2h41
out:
5h28
